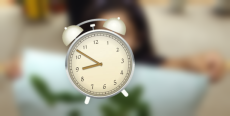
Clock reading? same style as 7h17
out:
8h52
